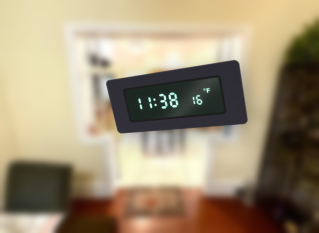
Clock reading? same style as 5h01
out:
11h38
